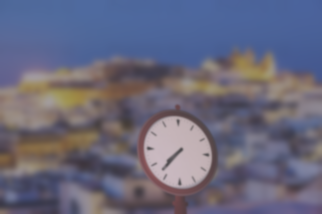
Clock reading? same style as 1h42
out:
7h37
